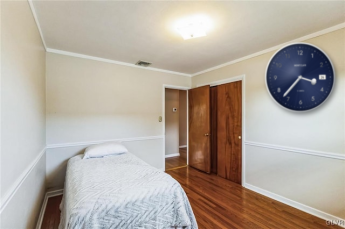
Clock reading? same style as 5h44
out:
3h37
